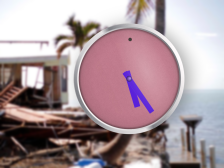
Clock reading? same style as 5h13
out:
5h24
